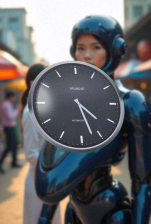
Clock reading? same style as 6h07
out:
4h27
